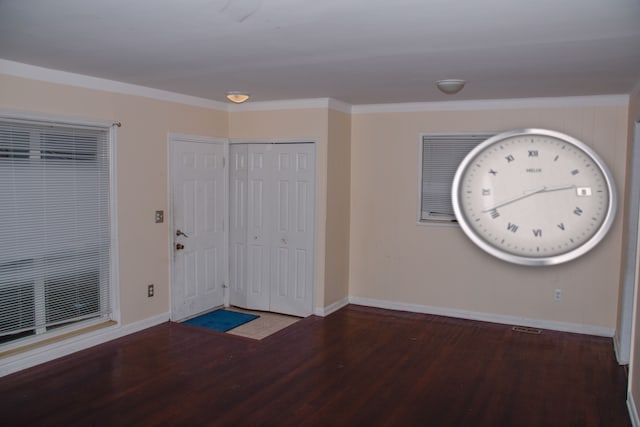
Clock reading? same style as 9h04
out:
2h41
